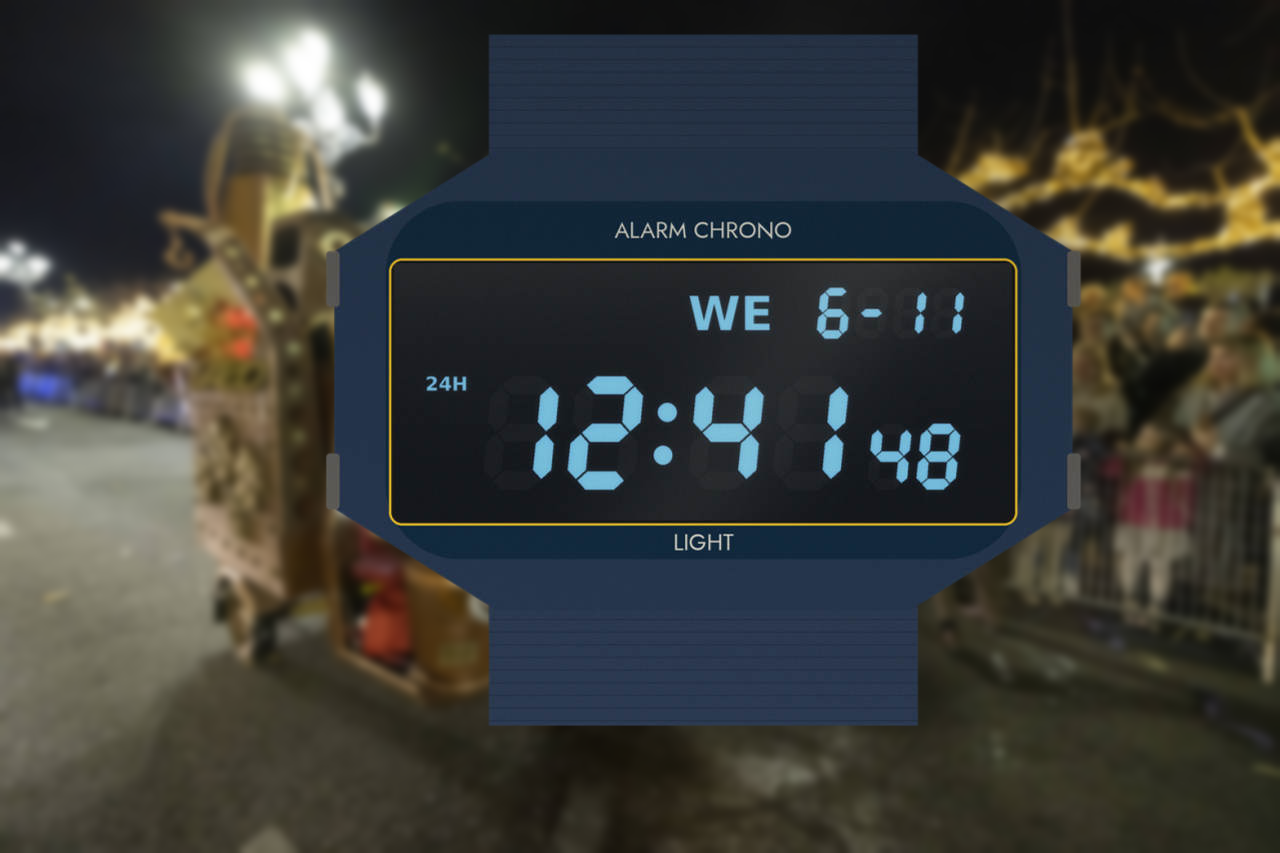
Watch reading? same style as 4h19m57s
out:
12h41m48s
